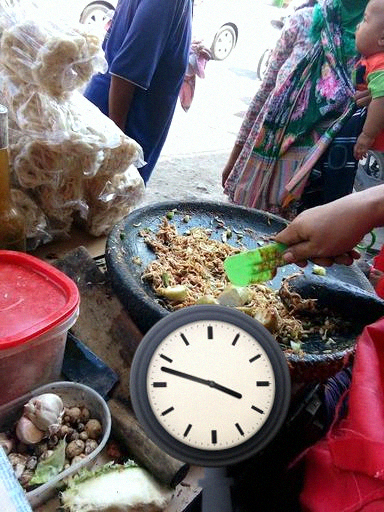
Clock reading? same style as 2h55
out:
3h48
